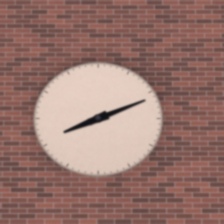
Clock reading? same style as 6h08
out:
8h11
